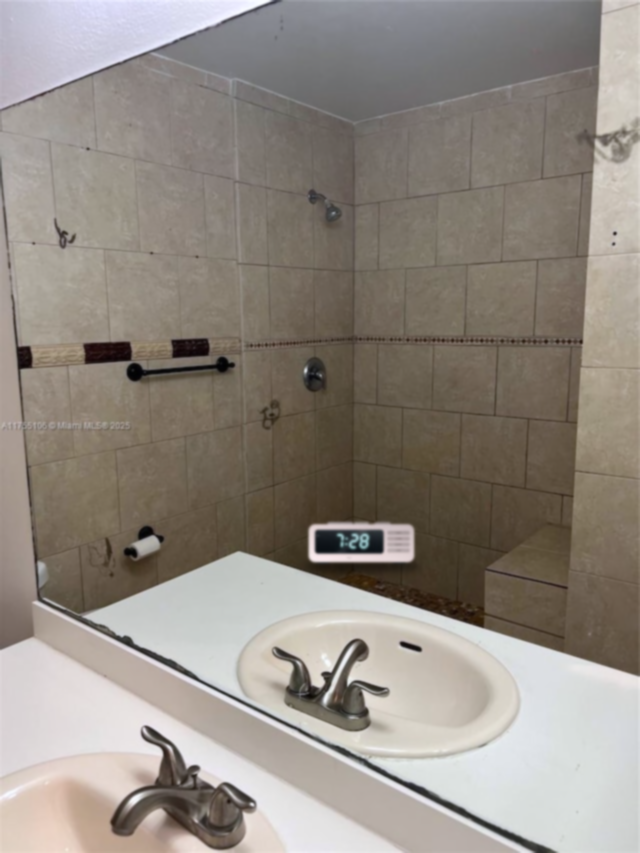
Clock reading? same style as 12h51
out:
7h28
